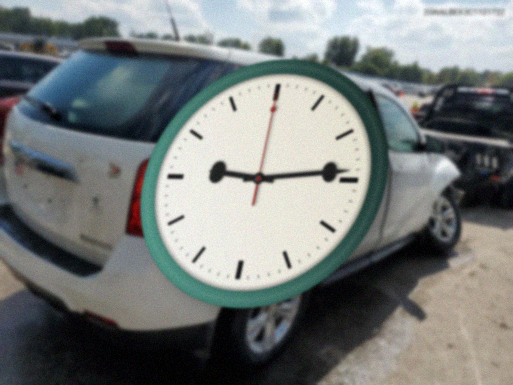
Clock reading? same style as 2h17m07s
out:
9h14m00s
